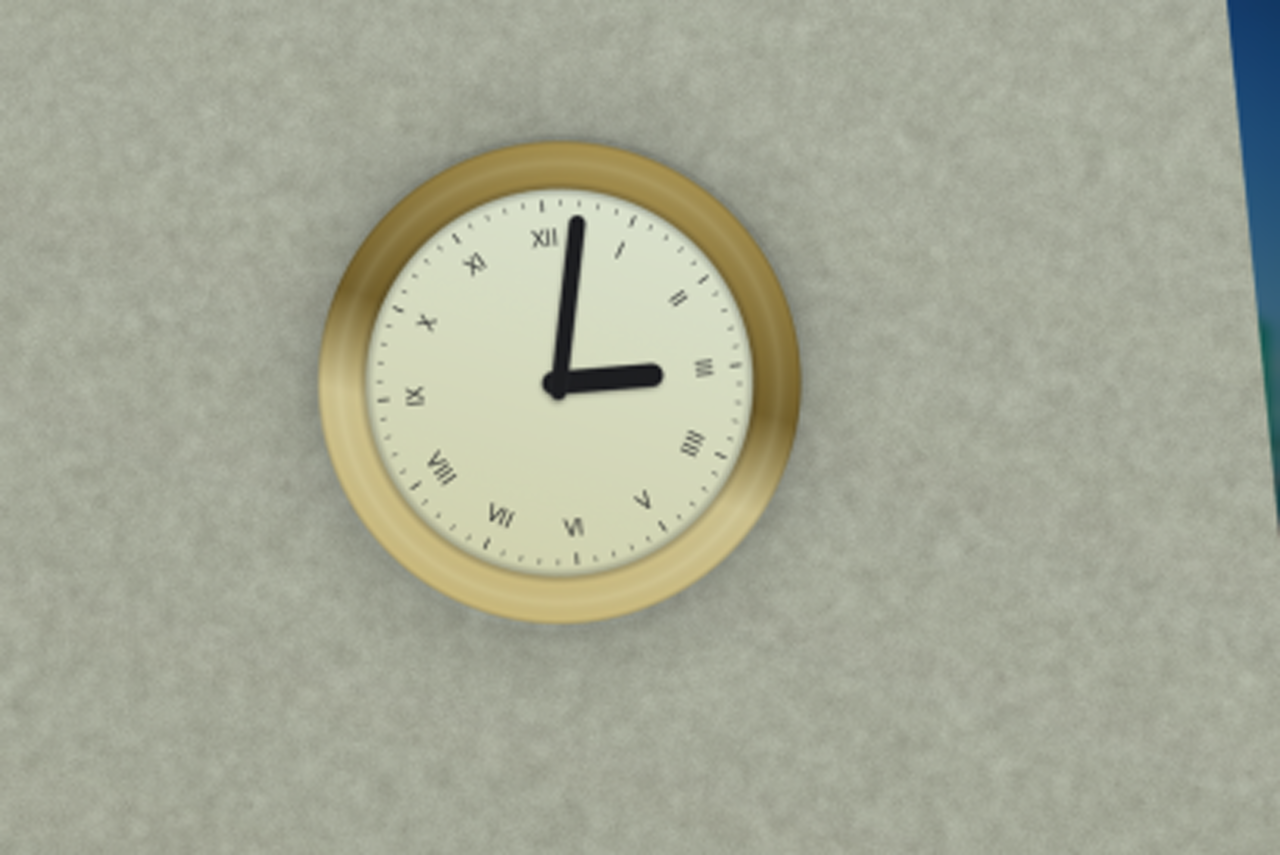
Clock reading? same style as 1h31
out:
3h02
